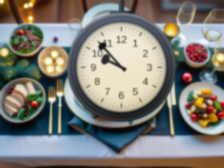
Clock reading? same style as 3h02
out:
9h53
